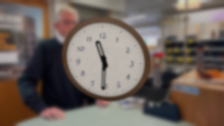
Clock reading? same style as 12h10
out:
11h31
